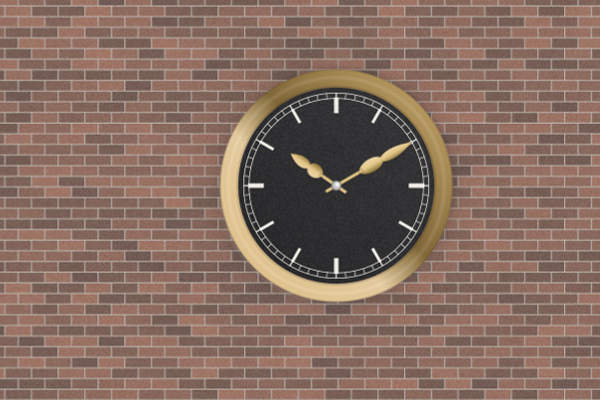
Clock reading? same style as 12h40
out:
10h10
